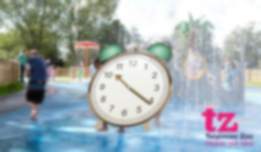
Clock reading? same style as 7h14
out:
10h21
